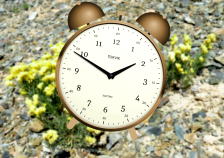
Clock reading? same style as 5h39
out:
1h49
